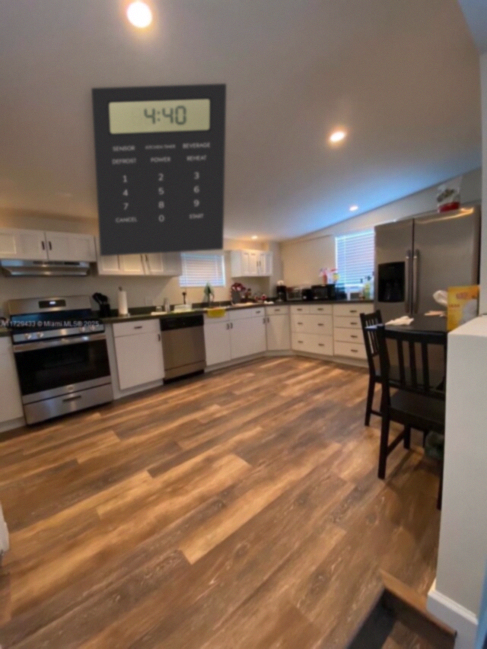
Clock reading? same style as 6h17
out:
4h40
